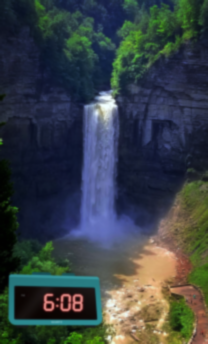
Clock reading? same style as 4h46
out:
6h08
